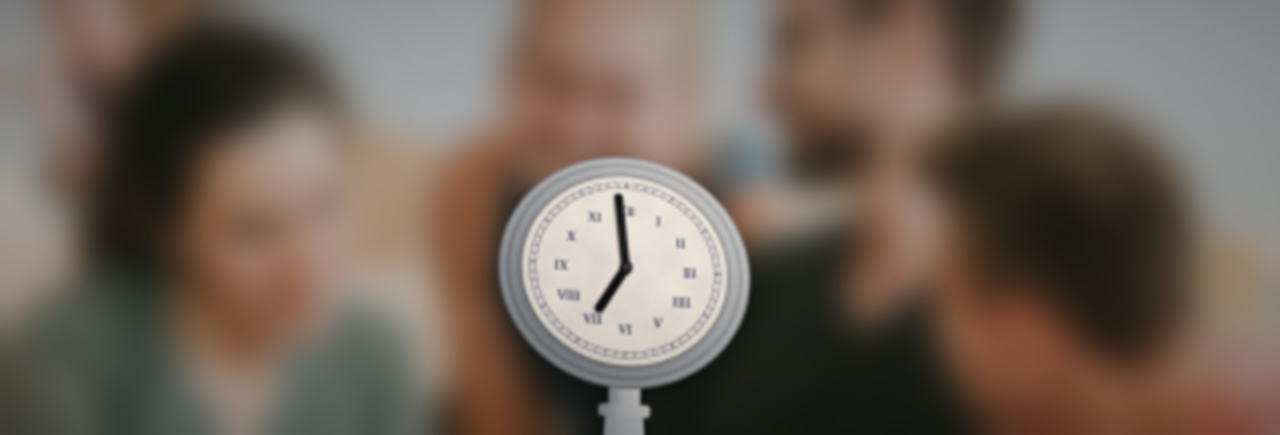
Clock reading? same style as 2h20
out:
6h59
